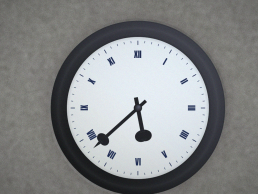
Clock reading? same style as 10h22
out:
5h38
